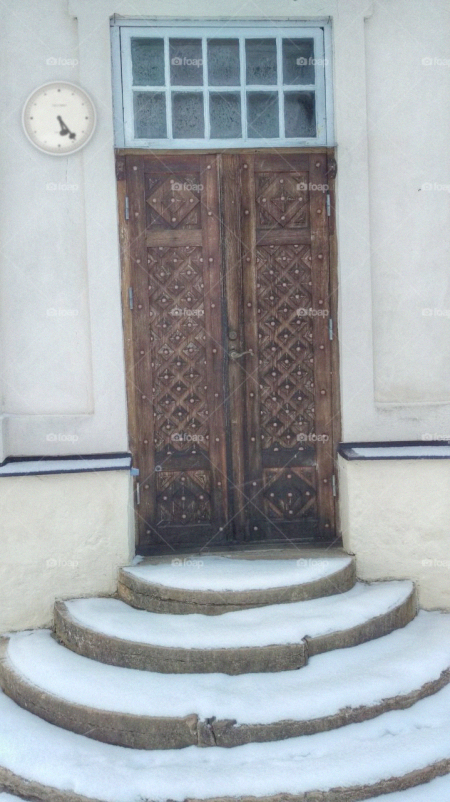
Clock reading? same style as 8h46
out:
5h24
